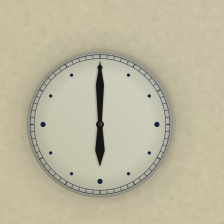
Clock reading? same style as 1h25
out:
6h00
